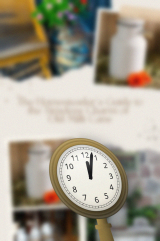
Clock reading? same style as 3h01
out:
12h03
